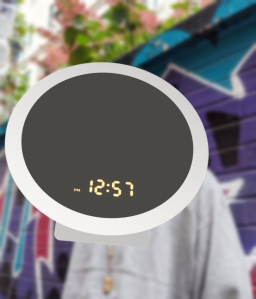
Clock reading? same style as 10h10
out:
12h57
